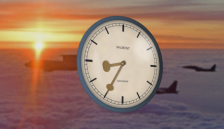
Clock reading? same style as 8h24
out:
8h35
